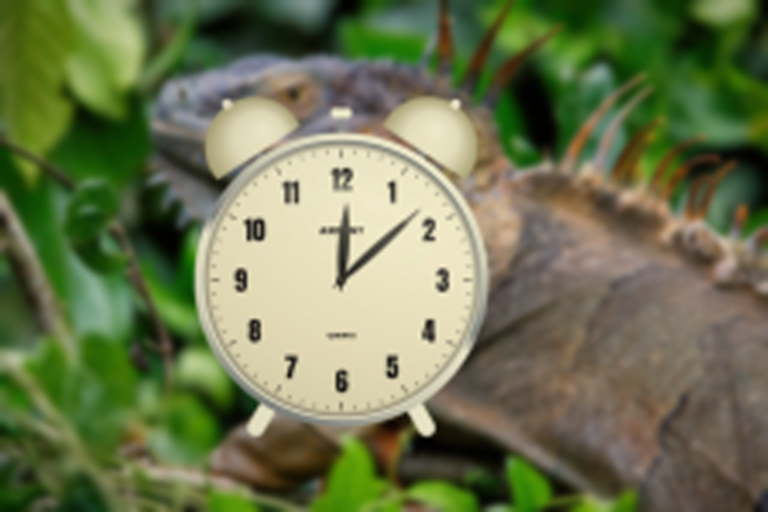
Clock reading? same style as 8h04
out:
12h08
